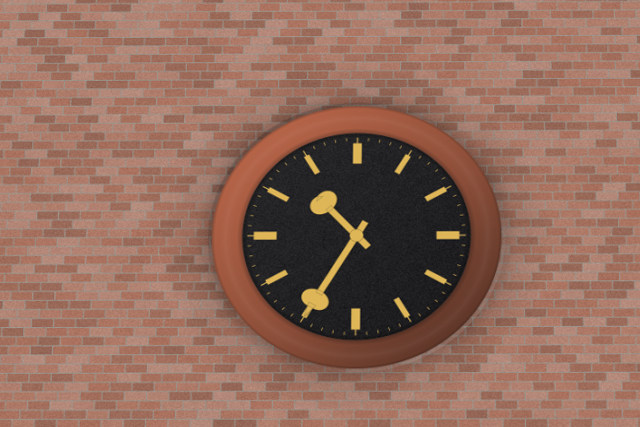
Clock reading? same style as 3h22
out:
10h35
